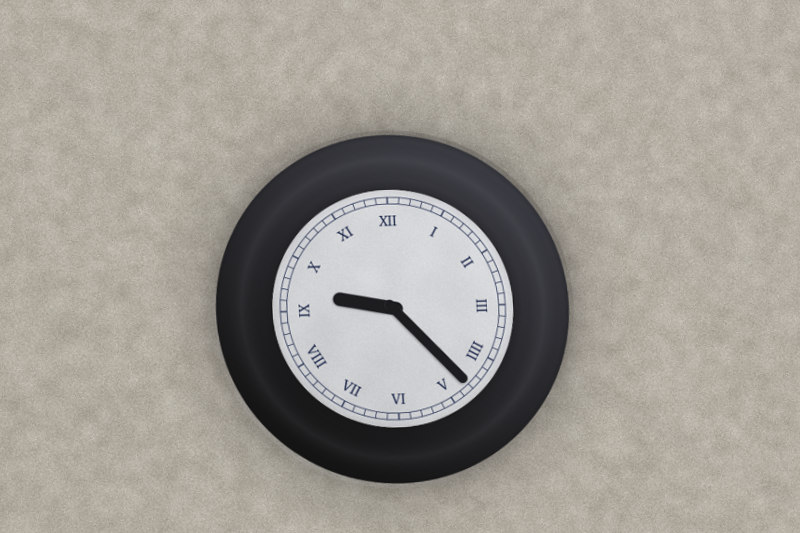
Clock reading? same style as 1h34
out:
9h23
